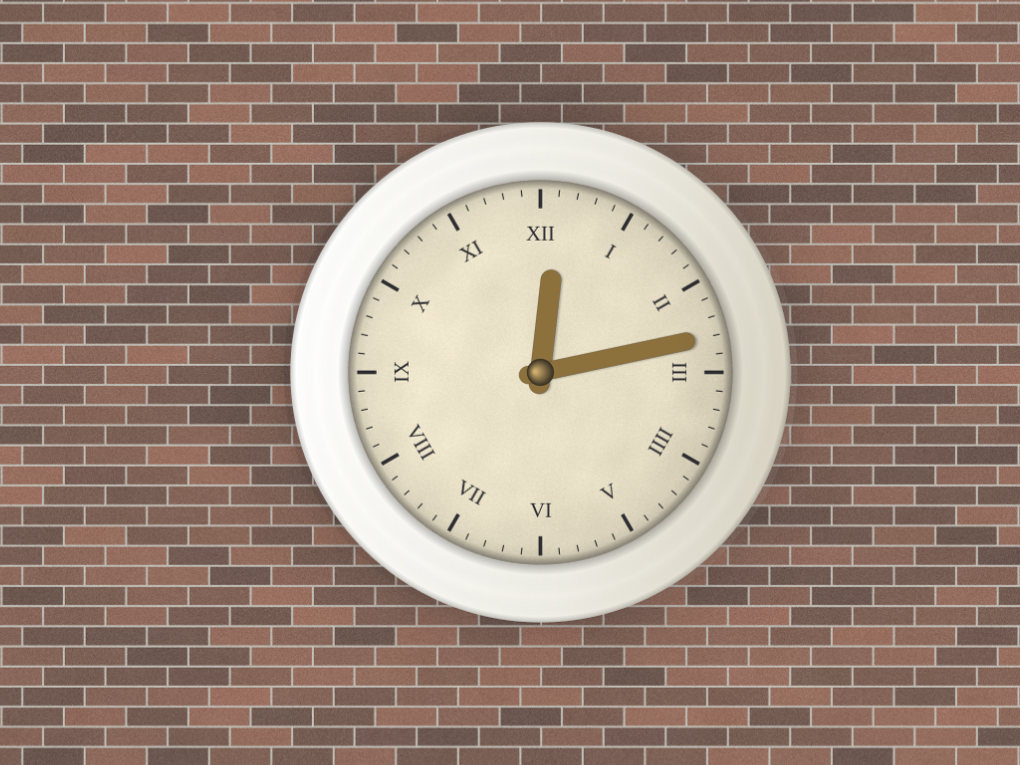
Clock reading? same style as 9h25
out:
12h13
